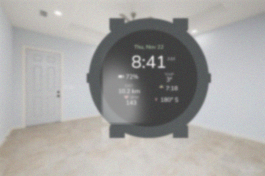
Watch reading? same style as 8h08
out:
8h41
